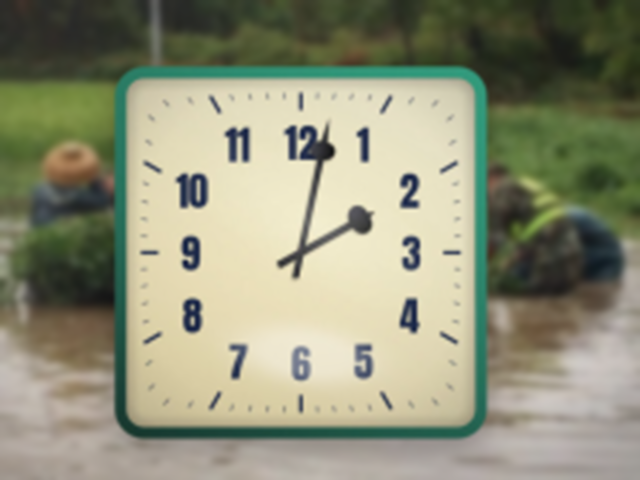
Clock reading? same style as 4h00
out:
2h02
